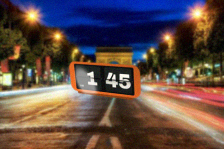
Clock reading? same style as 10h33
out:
1h45
